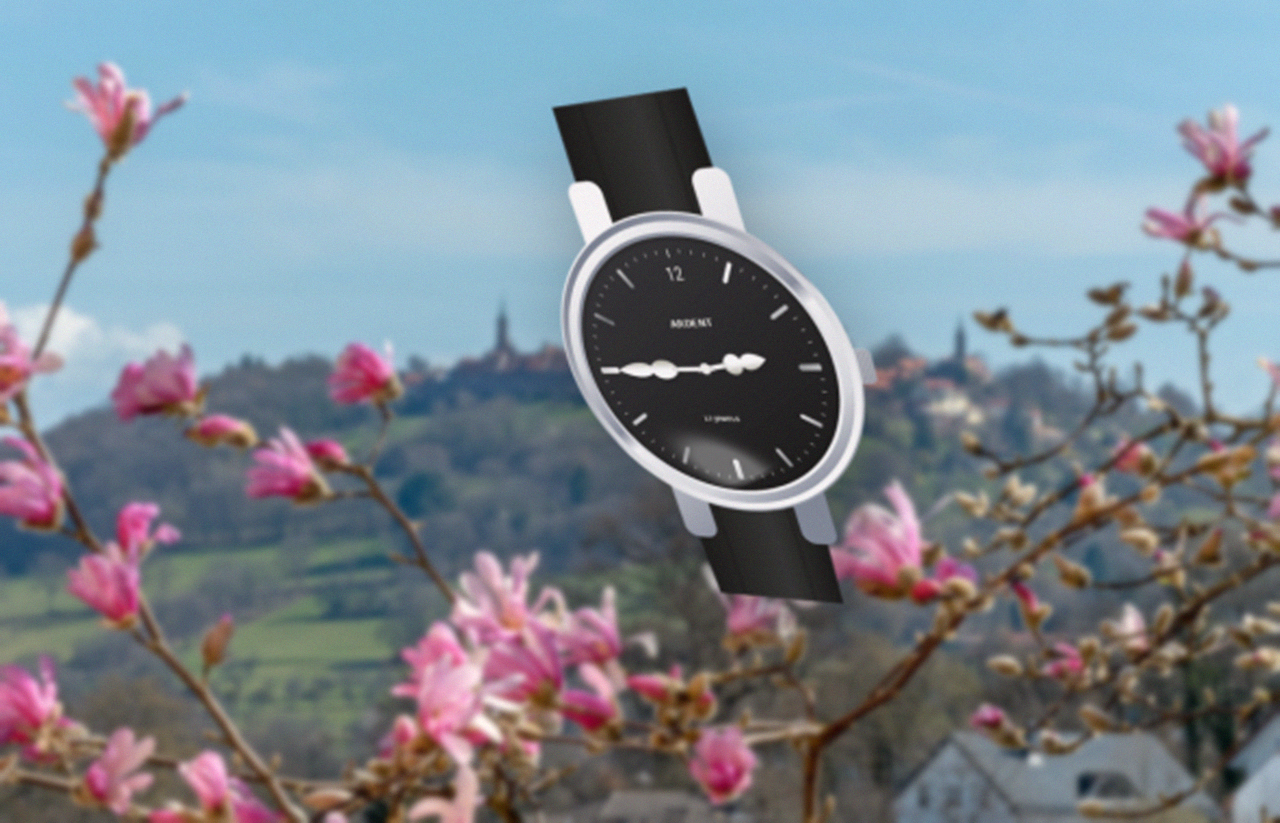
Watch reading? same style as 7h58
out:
2h45
